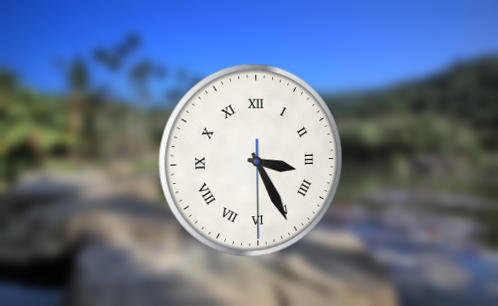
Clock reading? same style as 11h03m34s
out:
3h25m30s
